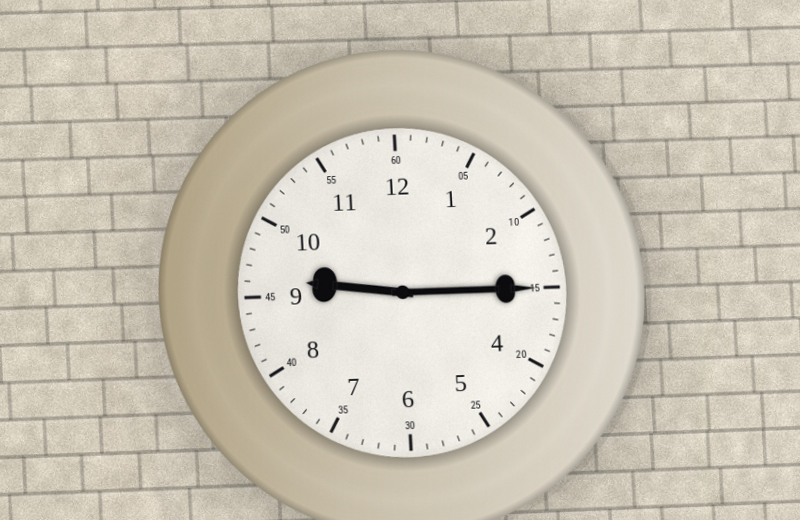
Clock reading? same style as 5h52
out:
9h15
